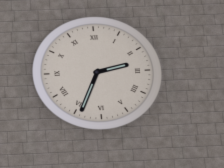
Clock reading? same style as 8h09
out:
2h34
